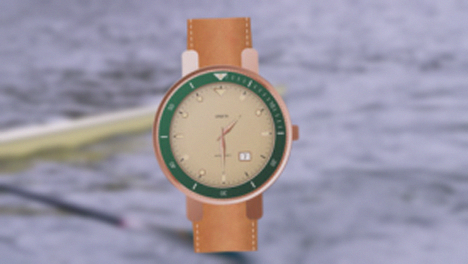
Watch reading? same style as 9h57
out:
1h30
